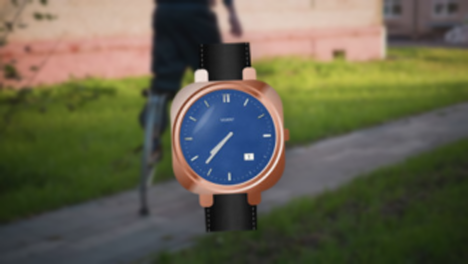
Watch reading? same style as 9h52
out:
7h37
